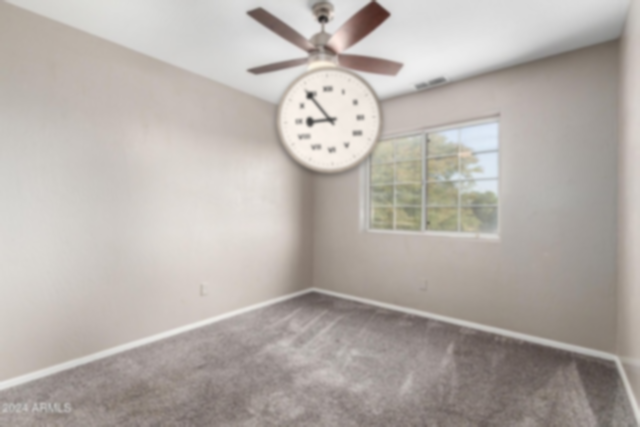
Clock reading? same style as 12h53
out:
8h54
